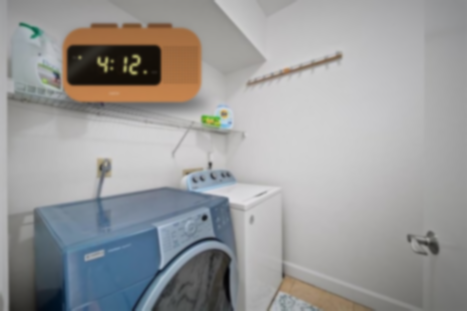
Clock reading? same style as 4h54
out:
4h12
